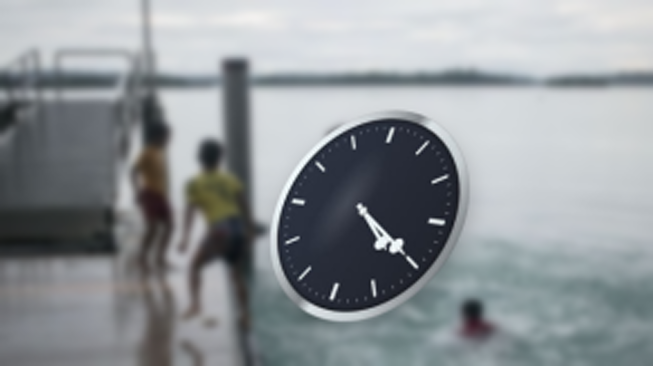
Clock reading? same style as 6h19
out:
4h20
